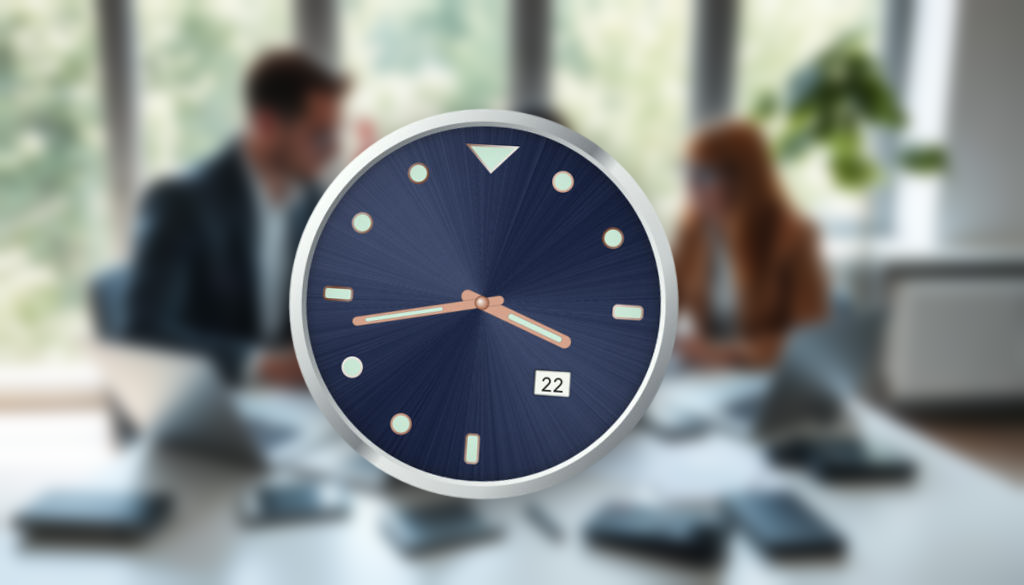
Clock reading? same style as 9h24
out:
3h43
